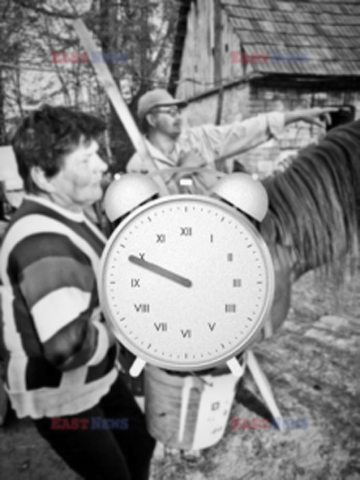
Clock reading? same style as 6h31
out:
9h49
